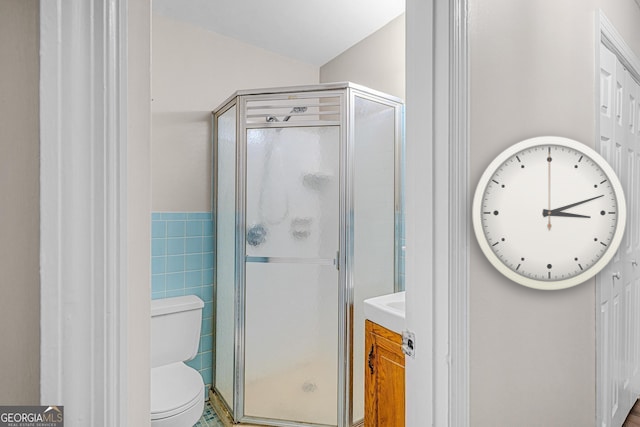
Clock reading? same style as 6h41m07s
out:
3h12m00s
